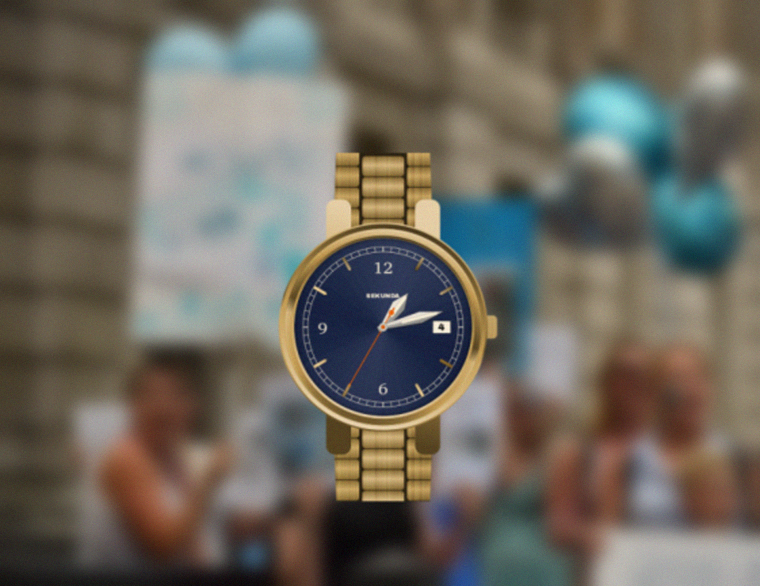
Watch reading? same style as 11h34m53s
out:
1h12m35s
